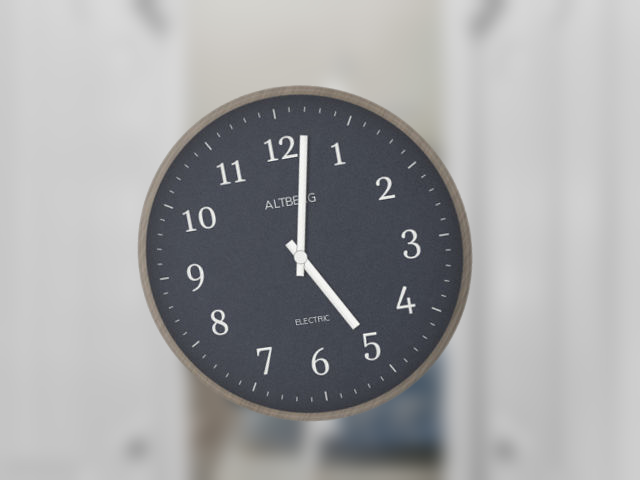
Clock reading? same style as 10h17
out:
5h02
